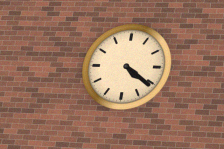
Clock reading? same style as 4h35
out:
4h21
